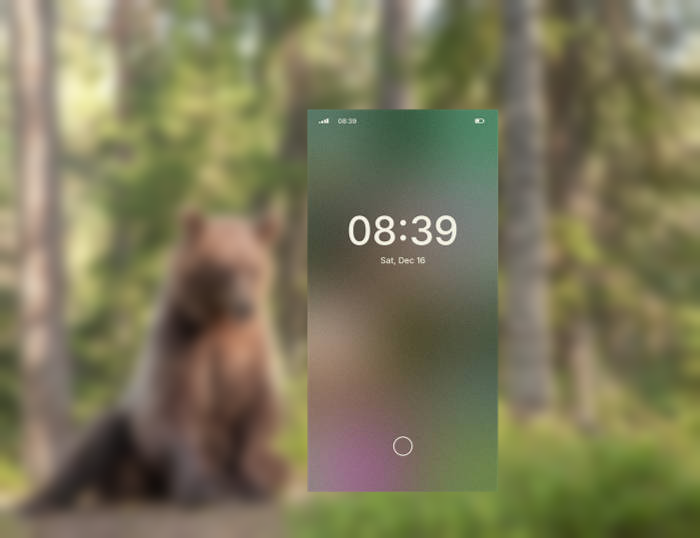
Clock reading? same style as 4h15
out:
8h39
